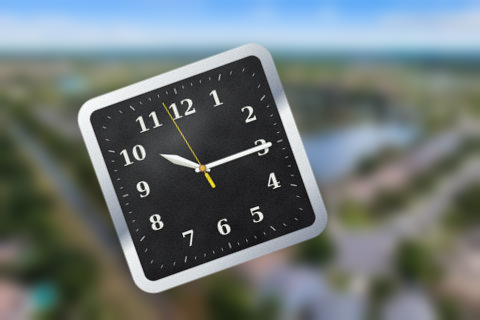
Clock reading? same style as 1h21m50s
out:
10h14m58s
